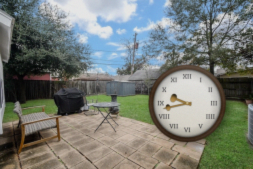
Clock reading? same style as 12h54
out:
9h43
